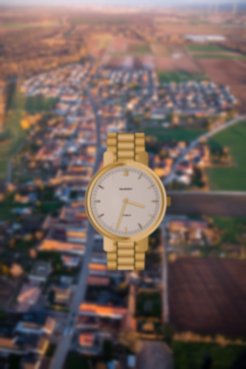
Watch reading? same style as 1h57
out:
3h33
